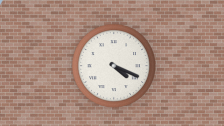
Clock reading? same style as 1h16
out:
4h19
